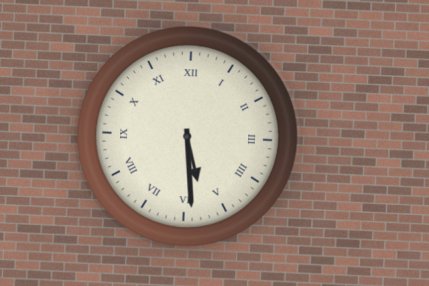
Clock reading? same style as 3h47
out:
5h29
